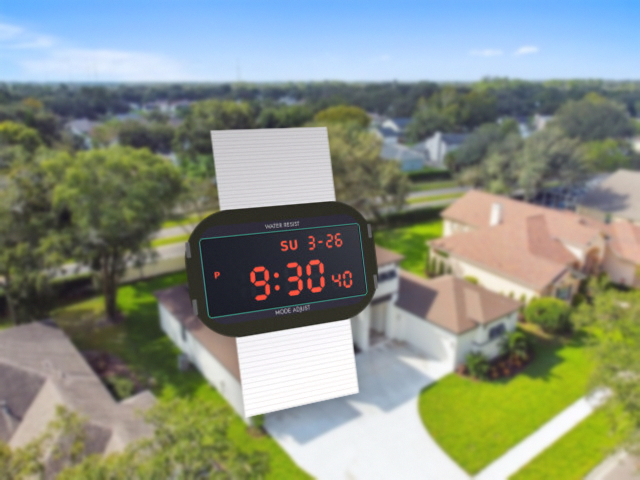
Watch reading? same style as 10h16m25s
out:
9h30m40s
